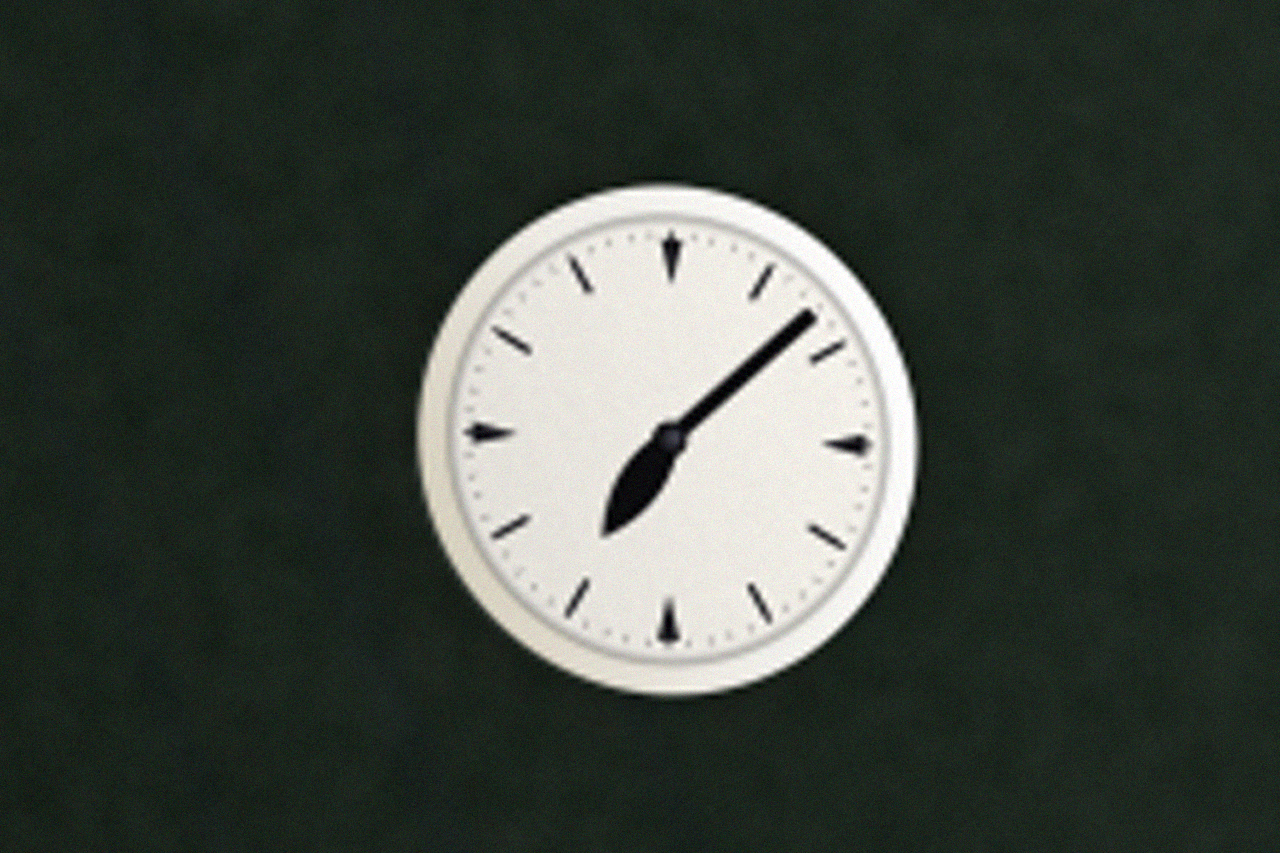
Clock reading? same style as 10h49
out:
7h08
